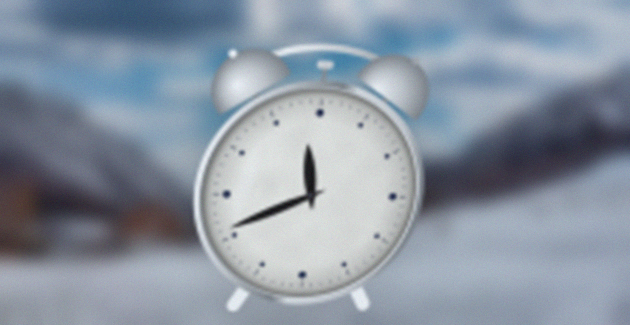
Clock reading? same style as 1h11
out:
11h41
